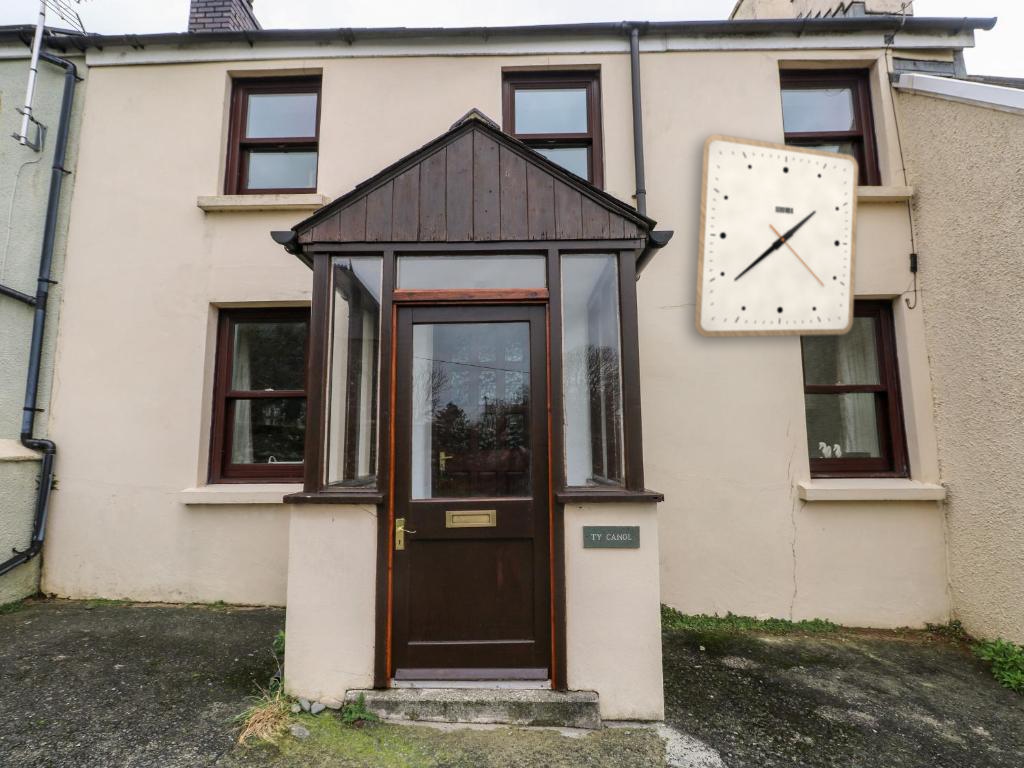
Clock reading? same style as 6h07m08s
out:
1h38m22s
